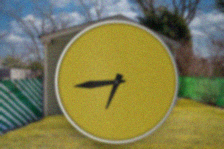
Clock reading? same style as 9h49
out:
6h44
